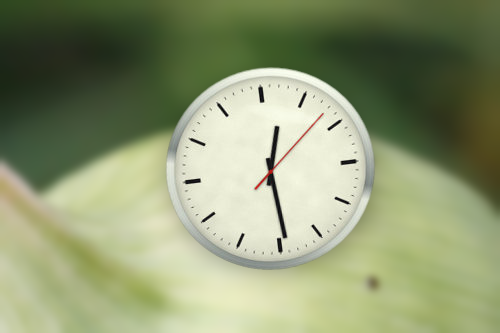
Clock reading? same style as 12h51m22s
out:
12h29m08s
